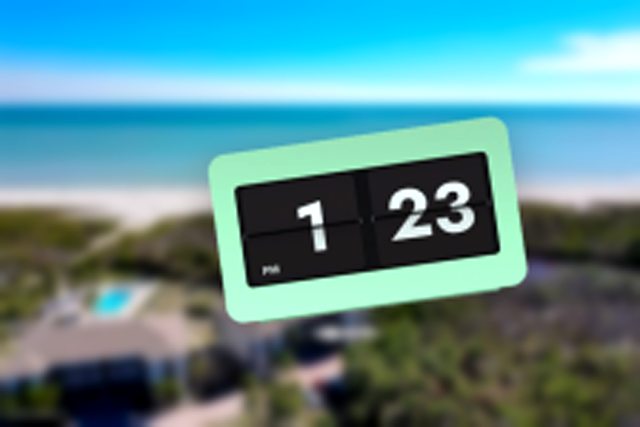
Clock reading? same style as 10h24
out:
1h23
